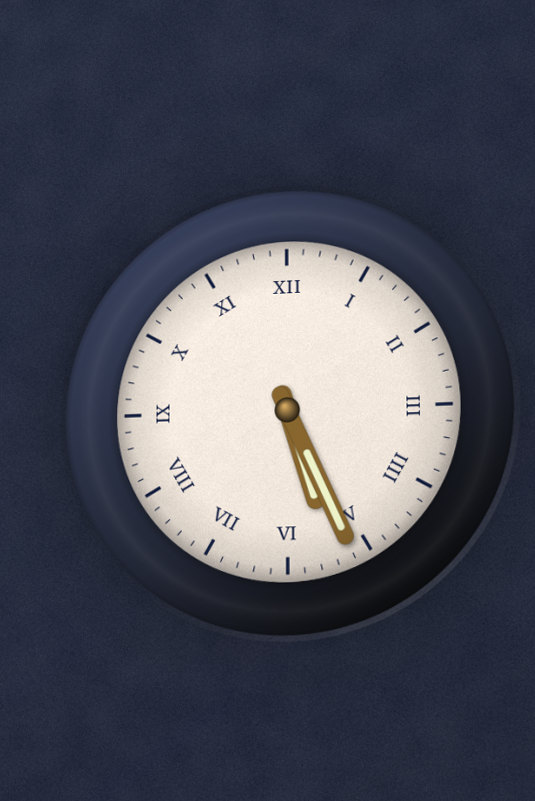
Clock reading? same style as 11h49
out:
5h26
